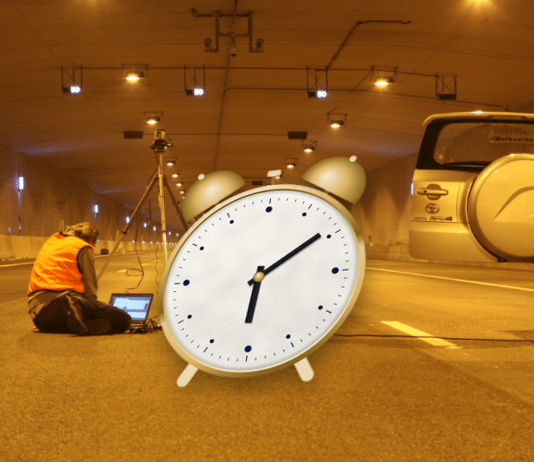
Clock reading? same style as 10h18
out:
6h09
